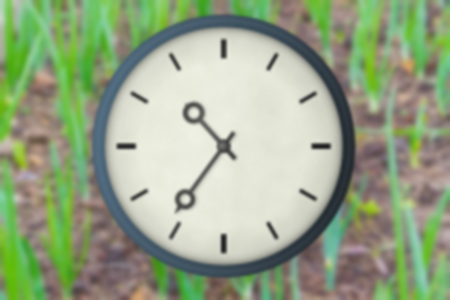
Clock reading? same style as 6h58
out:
10h36
